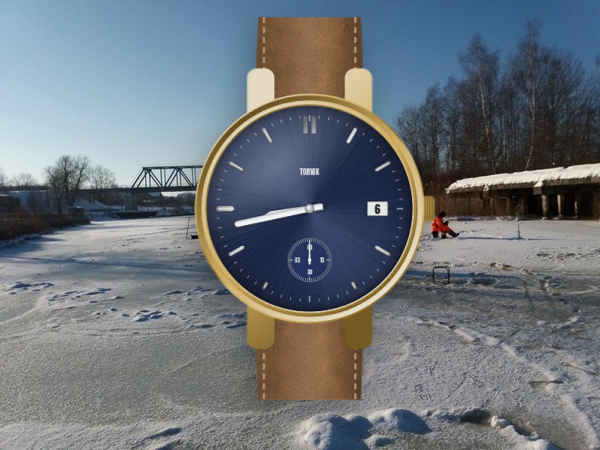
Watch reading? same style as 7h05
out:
8h43
